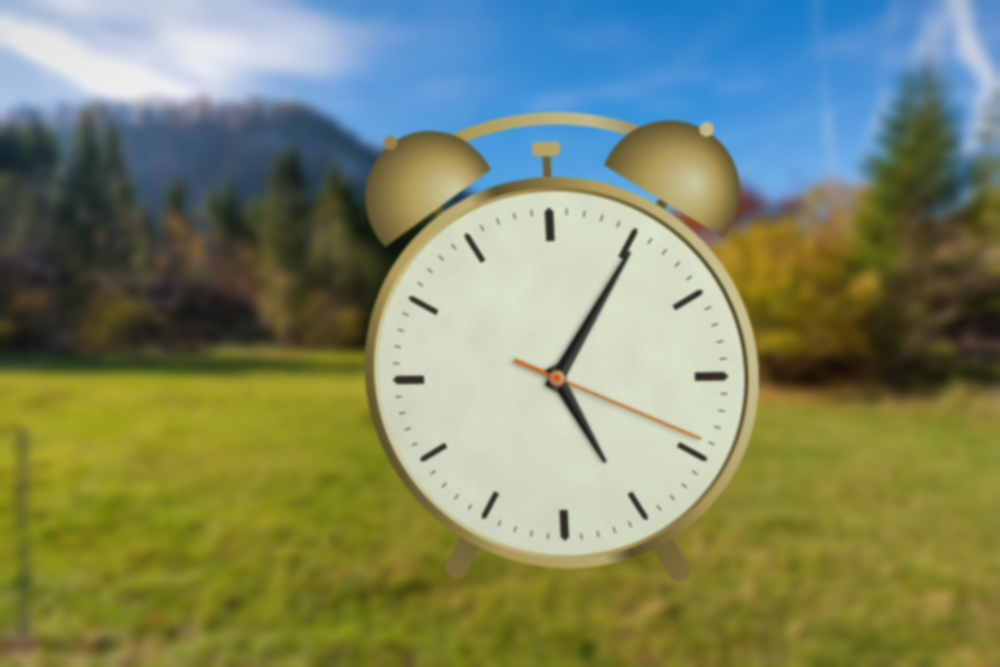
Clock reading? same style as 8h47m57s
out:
5h05m19s
